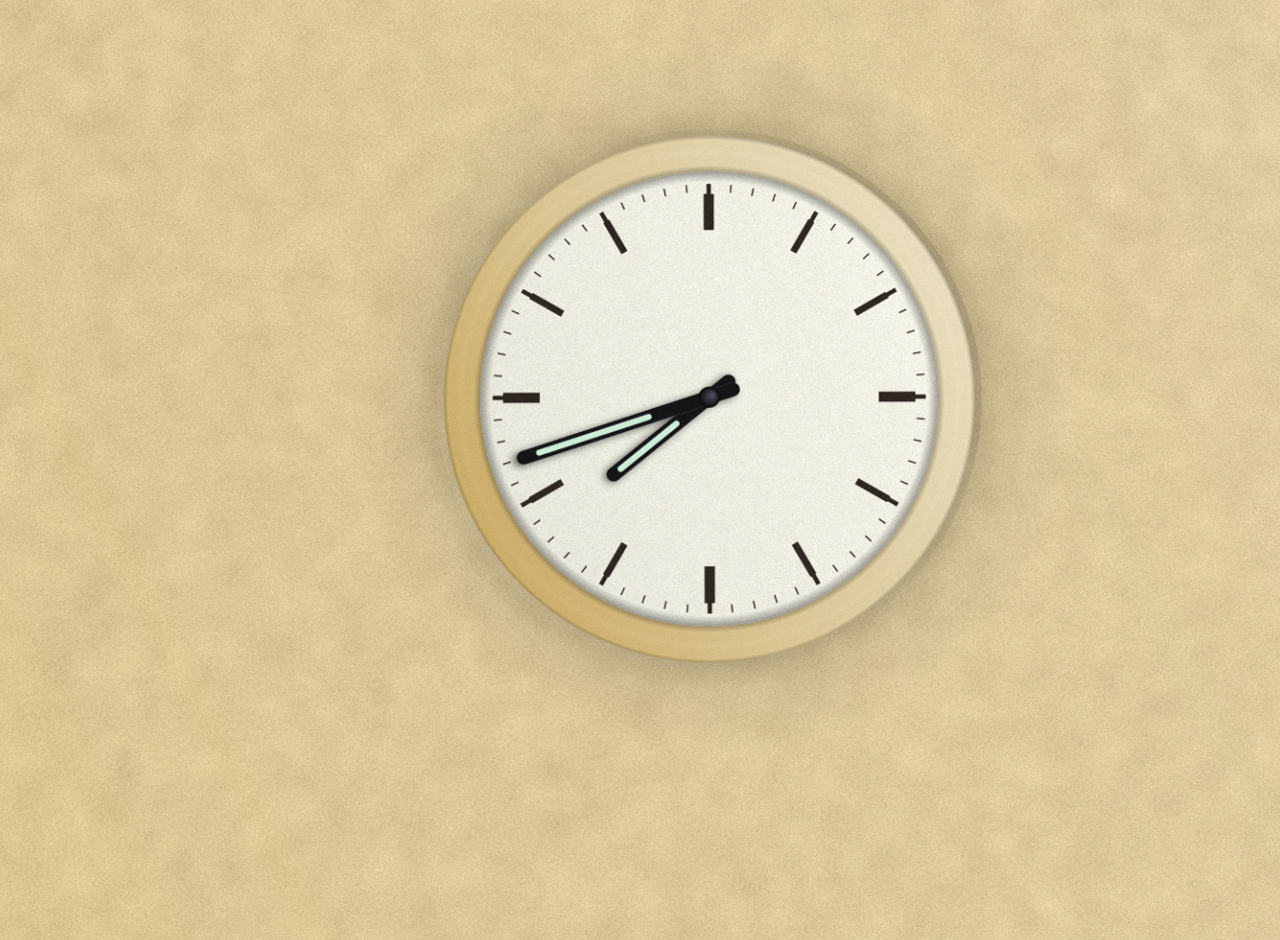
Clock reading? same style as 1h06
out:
7h42
